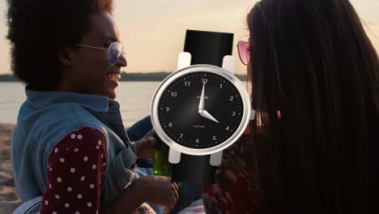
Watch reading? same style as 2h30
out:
4h00
